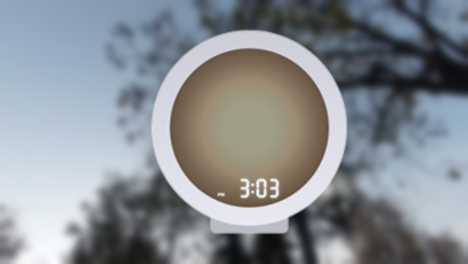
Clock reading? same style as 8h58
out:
3h03
